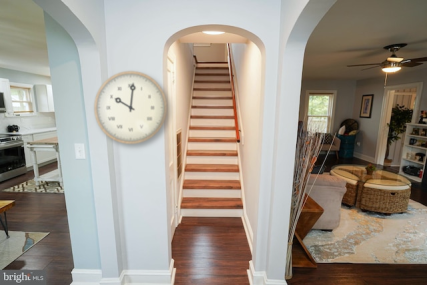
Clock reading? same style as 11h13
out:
10h01
